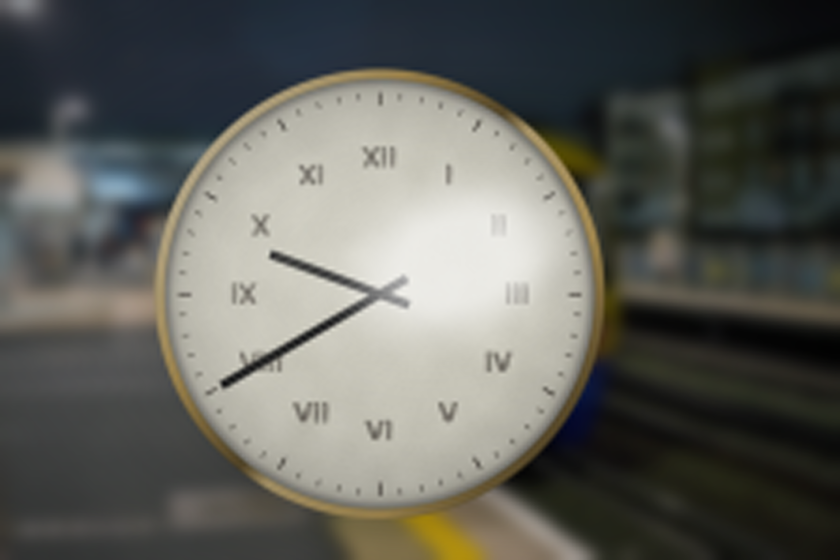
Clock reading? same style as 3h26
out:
9h40
